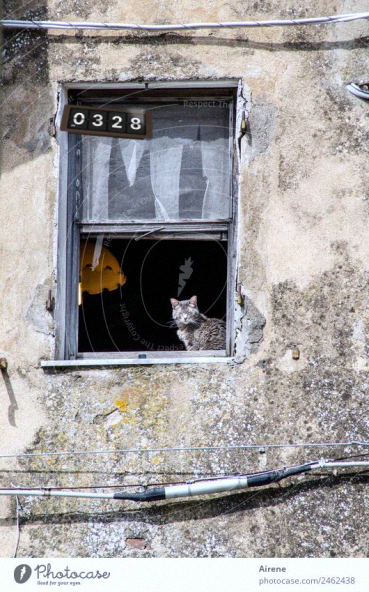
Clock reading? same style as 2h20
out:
3h28
